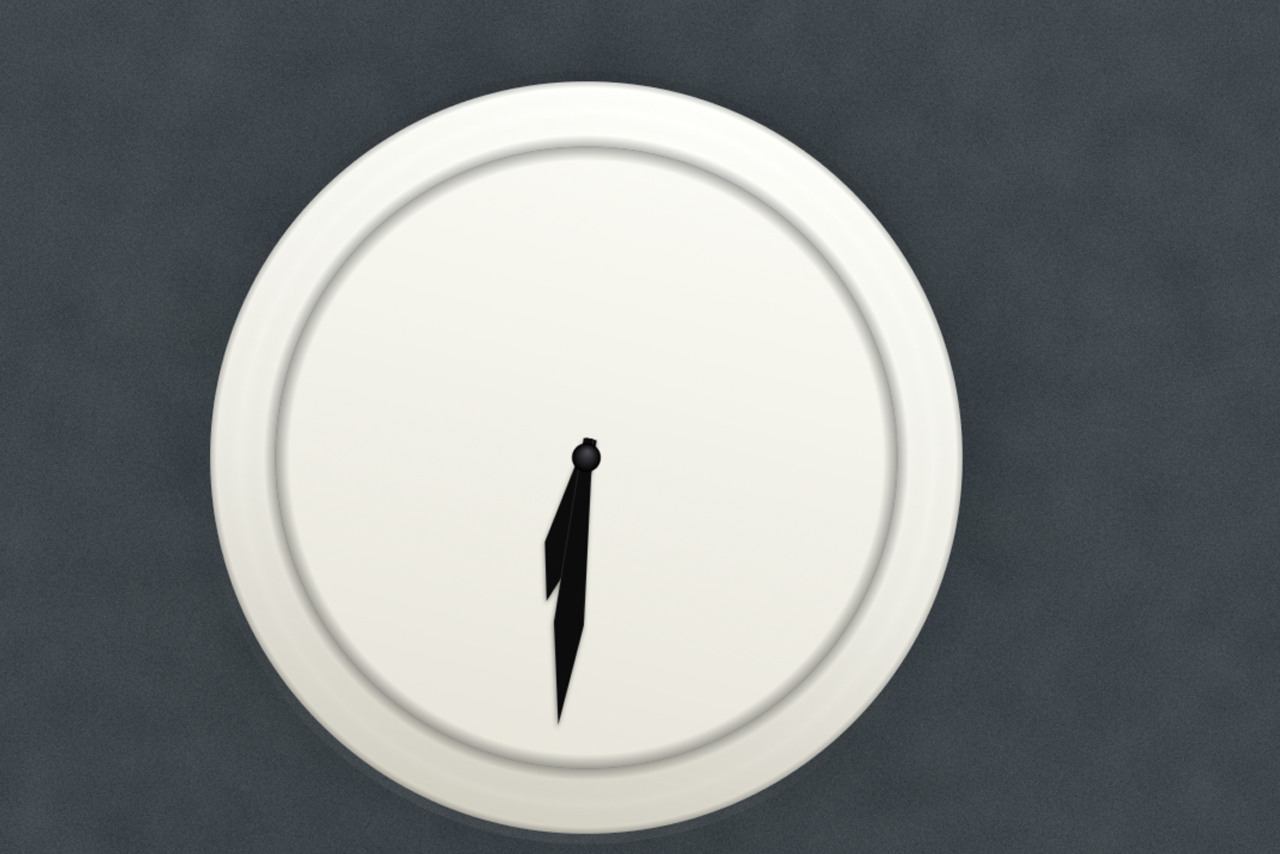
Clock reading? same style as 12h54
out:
6h31
